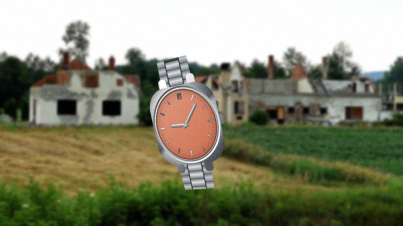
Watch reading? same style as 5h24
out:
9h07
